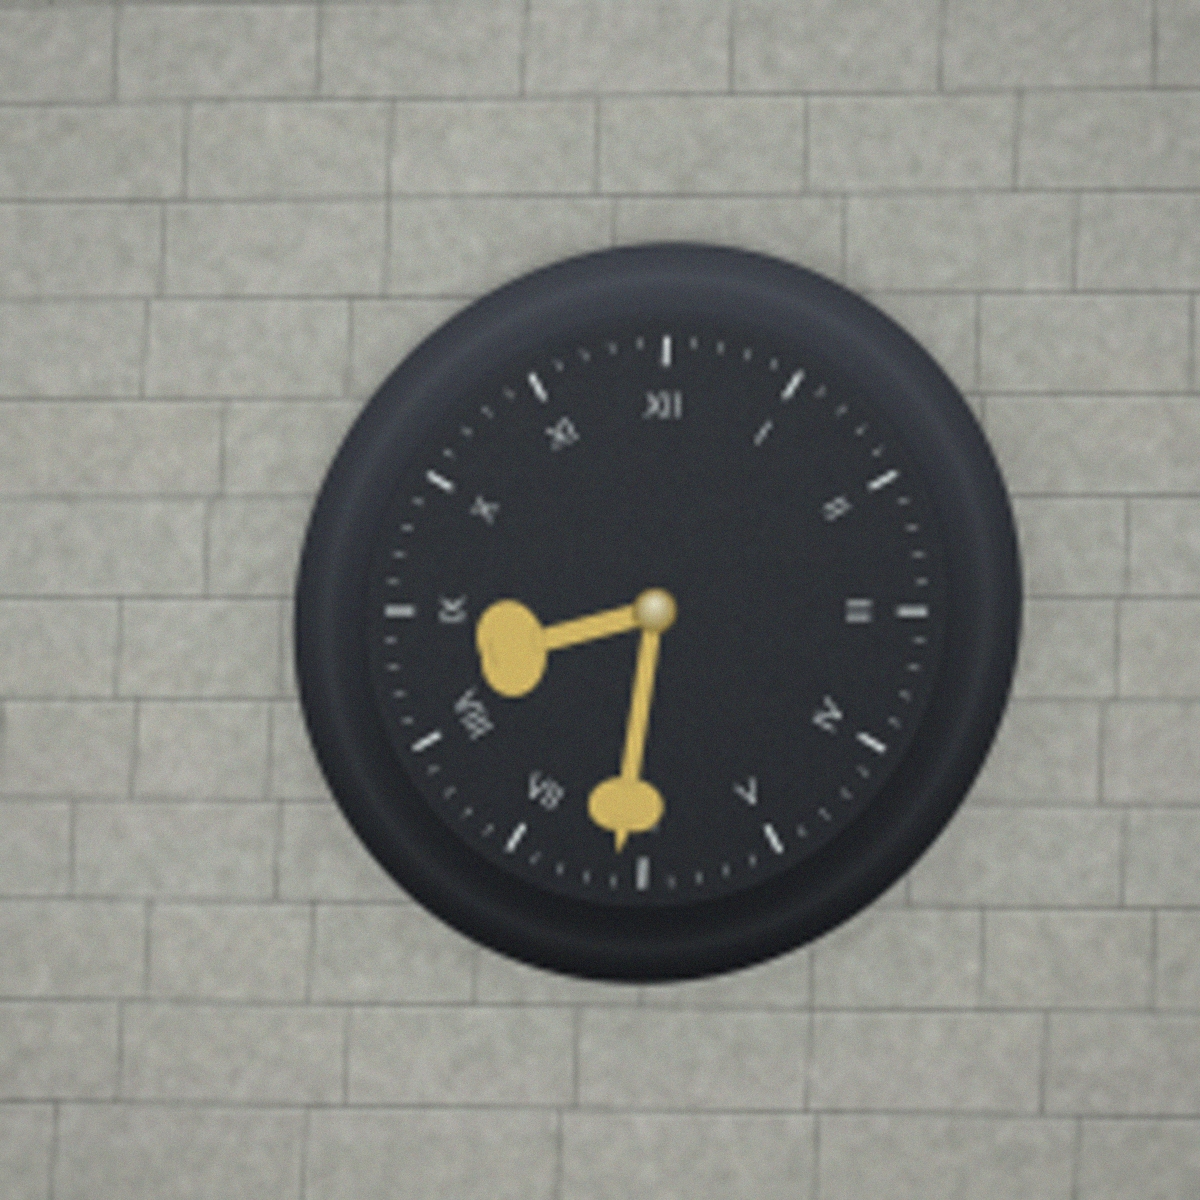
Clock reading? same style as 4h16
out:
8h31
